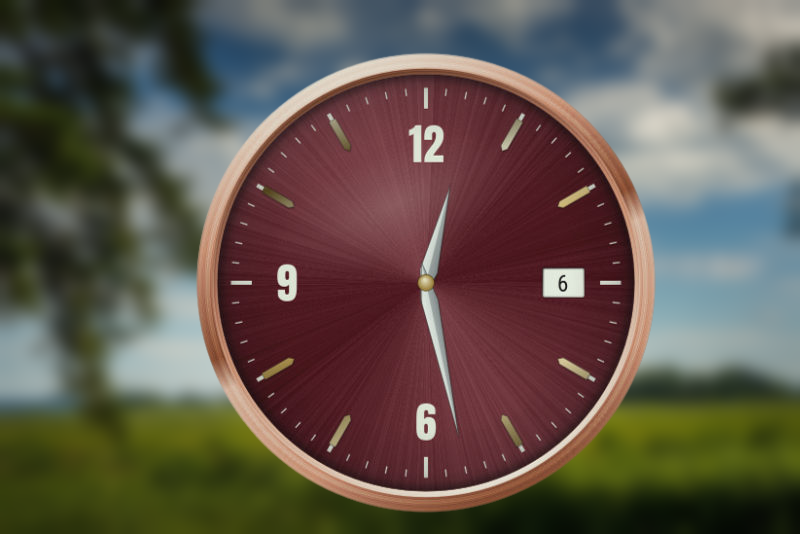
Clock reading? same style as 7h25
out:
12h28
